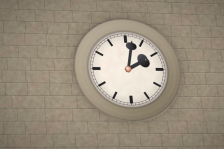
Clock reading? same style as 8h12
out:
2h02
